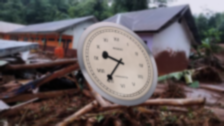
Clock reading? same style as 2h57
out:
9h36
